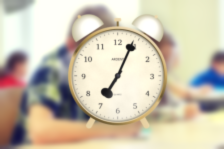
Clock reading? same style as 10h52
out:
7h04
